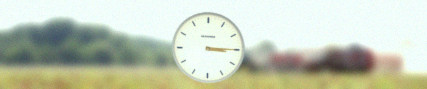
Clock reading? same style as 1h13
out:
3h15
